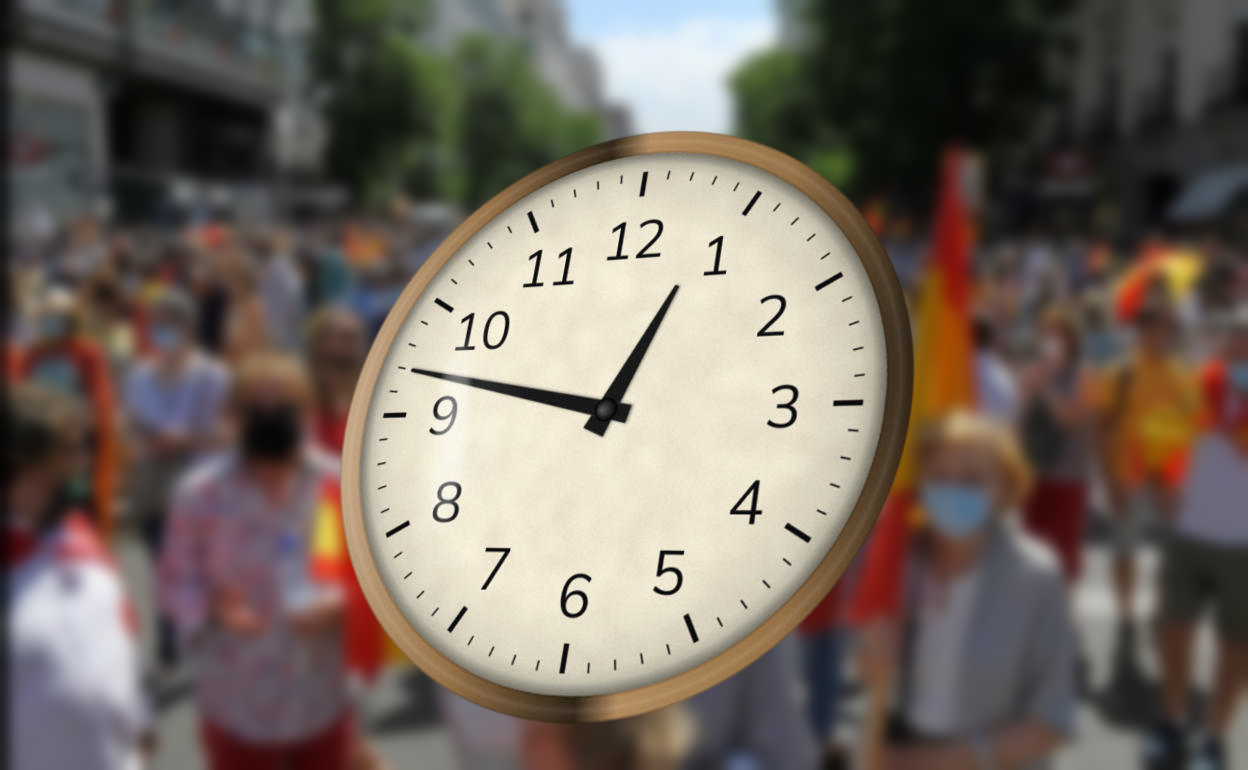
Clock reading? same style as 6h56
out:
12h47
